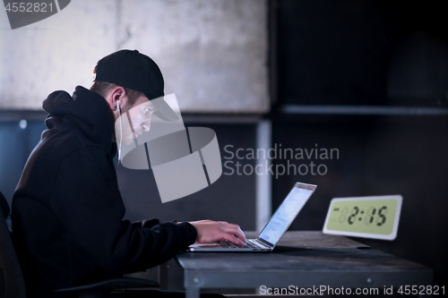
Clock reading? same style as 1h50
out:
2h15
